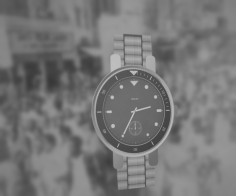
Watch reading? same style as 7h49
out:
2h35
